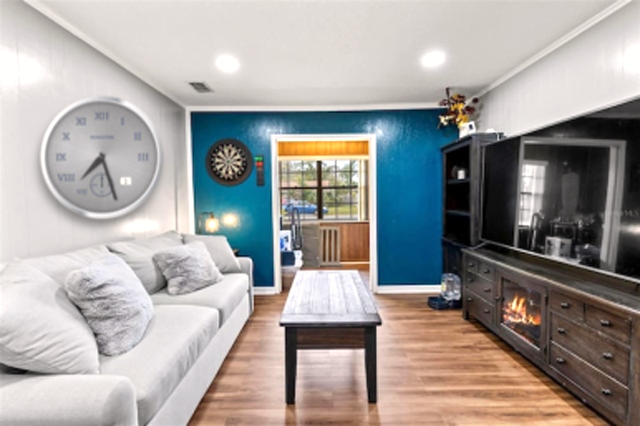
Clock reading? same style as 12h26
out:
7h27
